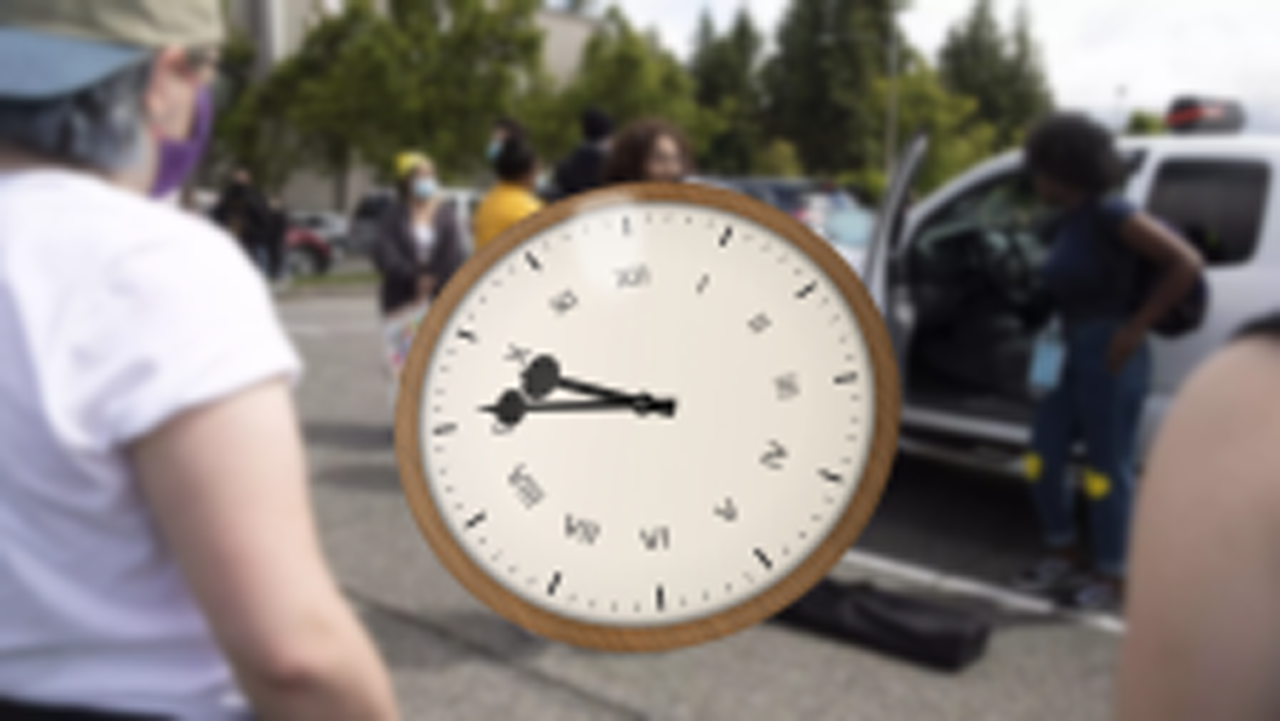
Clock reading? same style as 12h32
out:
9h46
